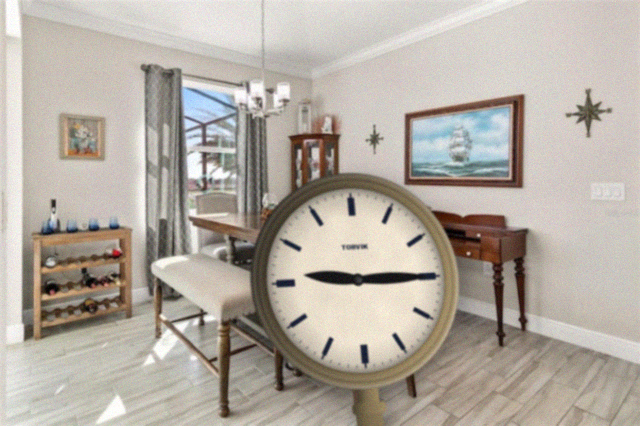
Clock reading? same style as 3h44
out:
9h15
